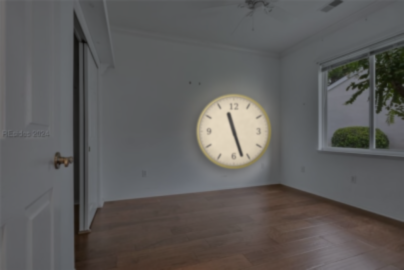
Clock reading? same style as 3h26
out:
11h27
